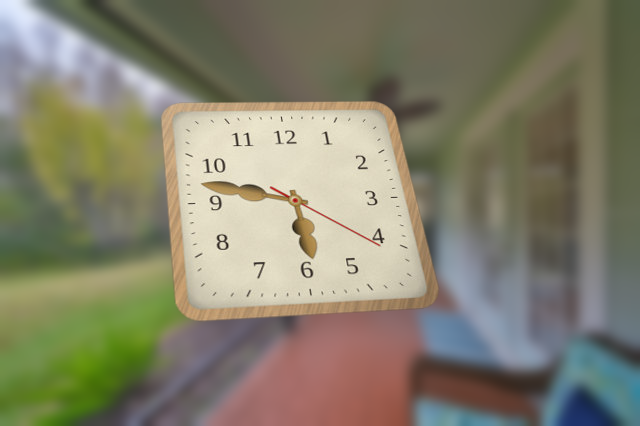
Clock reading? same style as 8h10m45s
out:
5h47m21s
